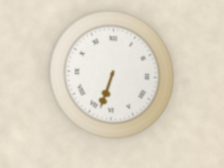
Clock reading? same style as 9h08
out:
6h33
